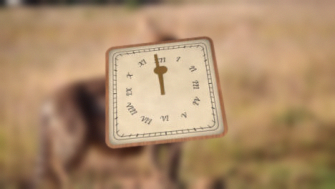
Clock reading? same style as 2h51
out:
11h59
